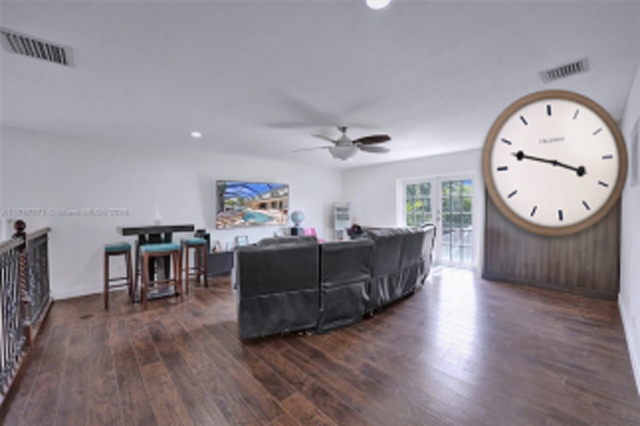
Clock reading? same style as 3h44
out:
3h48
